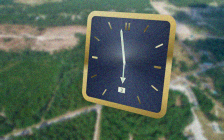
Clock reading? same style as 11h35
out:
5h58
